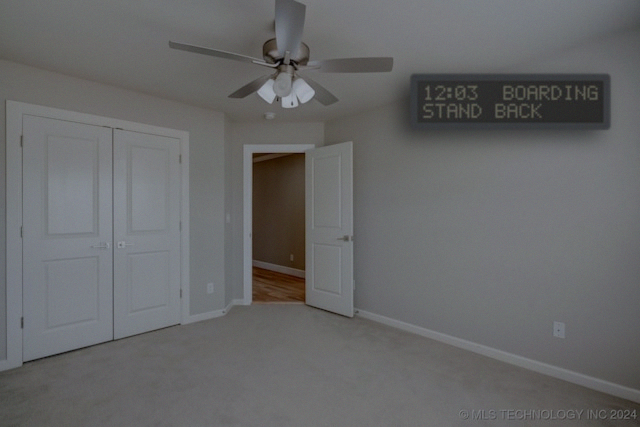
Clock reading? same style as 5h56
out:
12h03
